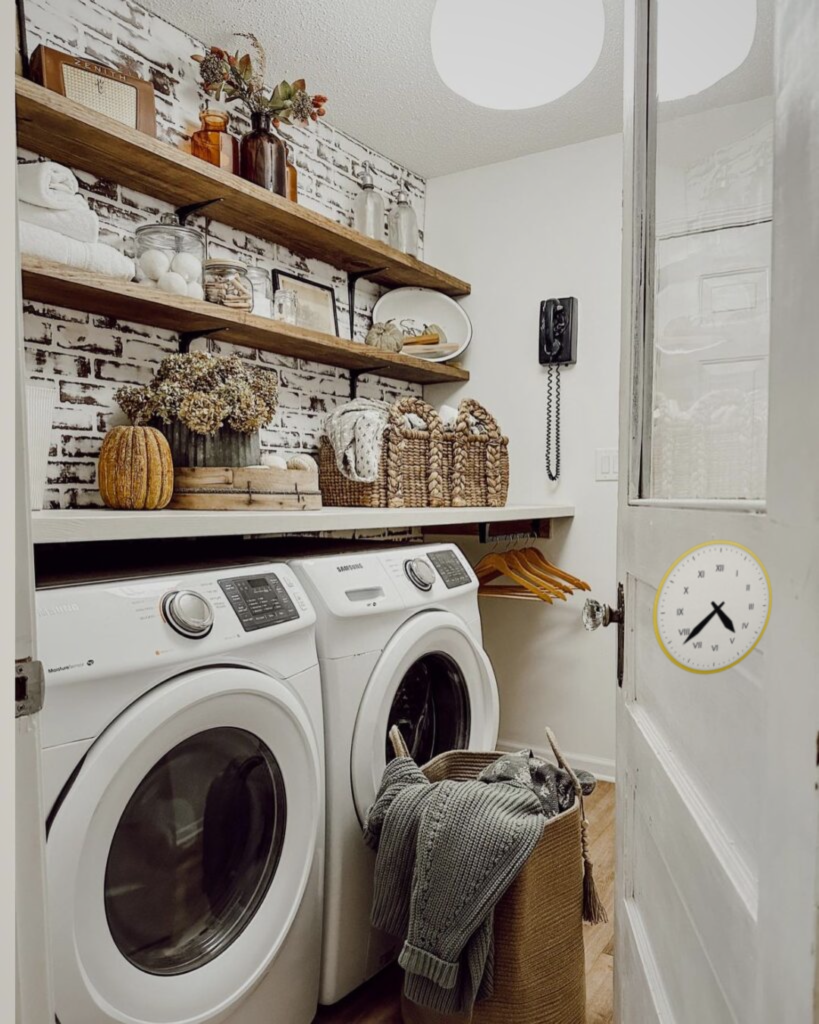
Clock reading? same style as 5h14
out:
4h38
